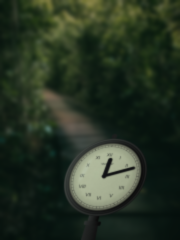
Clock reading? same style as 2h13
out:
12h12
